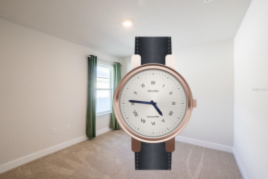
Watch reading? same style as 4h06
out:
4h46
